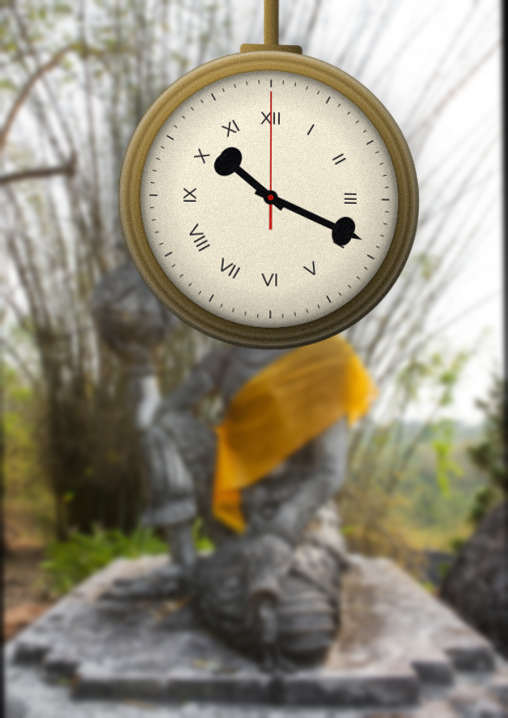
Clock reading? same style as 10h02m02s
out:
10h19m00s
